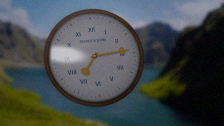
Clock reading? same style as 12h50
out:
7h14
